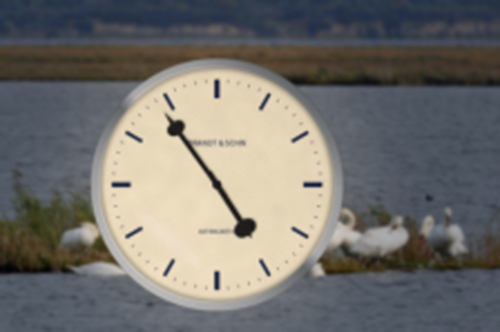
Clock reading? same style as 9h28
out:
4h54
